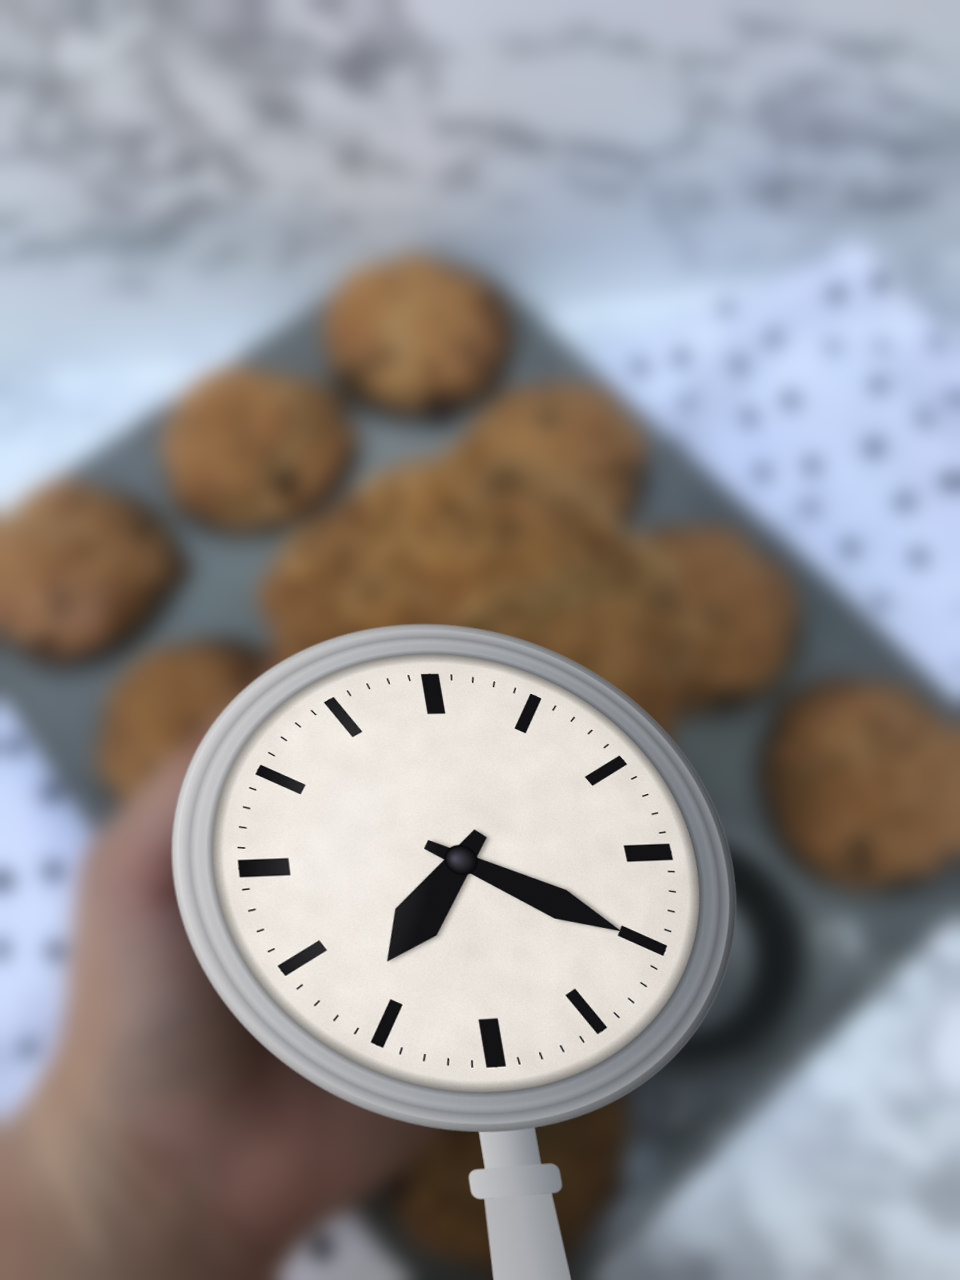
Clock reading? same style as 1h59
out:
7h20
